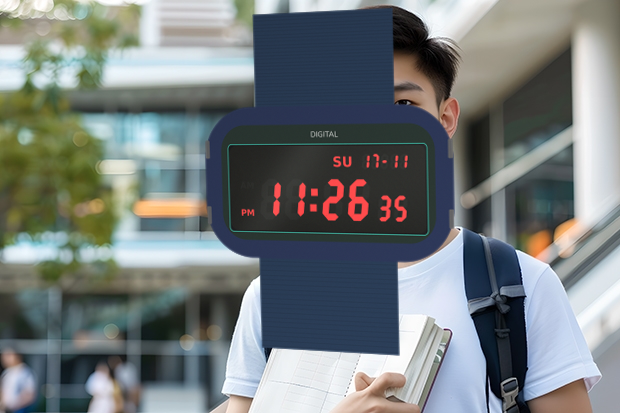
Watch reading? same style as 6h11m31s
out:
11h26m35s
